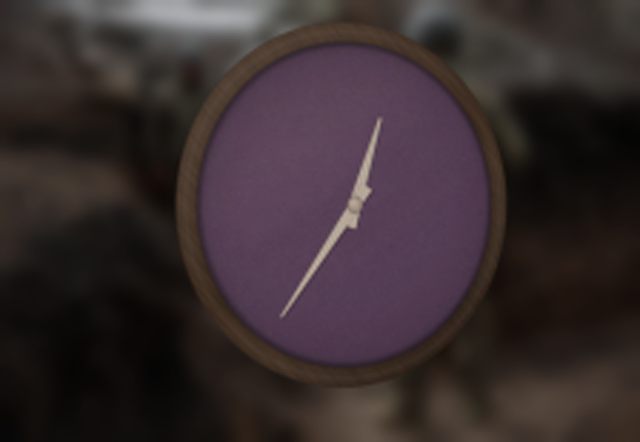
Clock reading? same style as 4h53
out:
12h36
